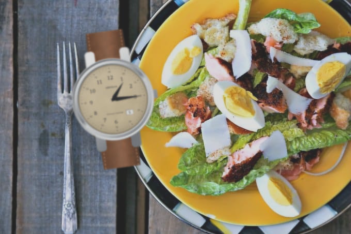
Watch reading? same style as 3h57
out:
1h15
